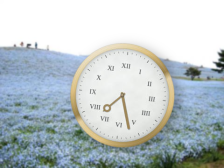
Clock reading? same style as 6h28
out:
7h27
